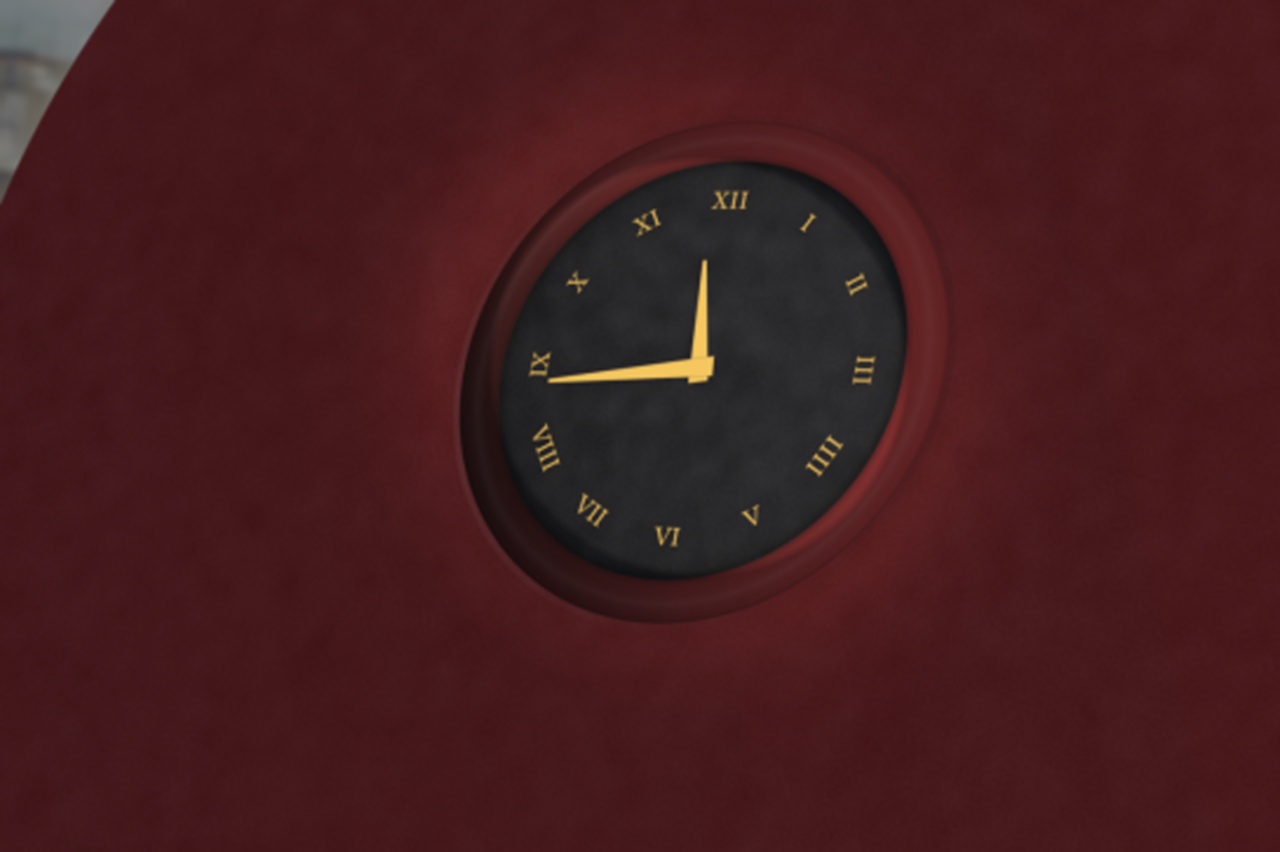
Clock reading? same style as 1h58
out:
11h44
